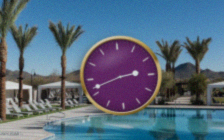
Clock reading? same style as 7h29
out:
2h42
